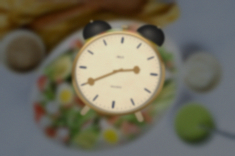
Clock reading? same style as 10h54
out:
2h40
